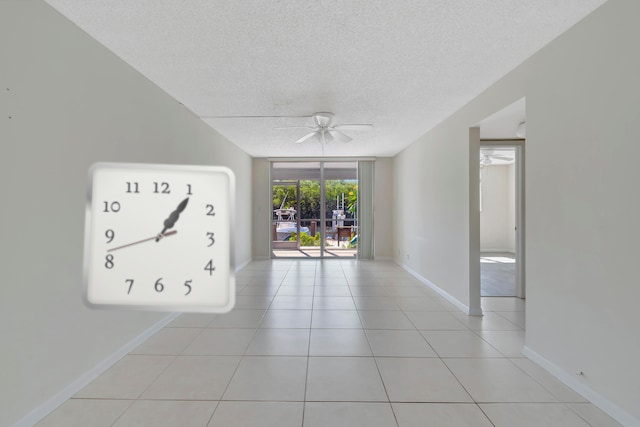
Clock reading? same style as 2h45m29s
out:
1h05m42s
